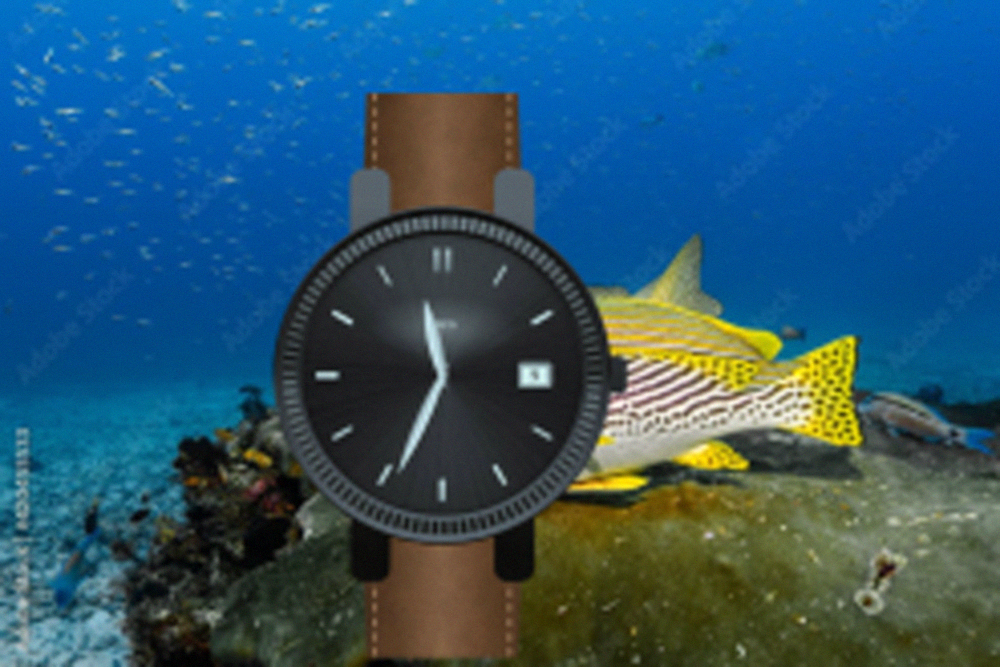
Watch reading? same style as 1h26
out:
11h34
